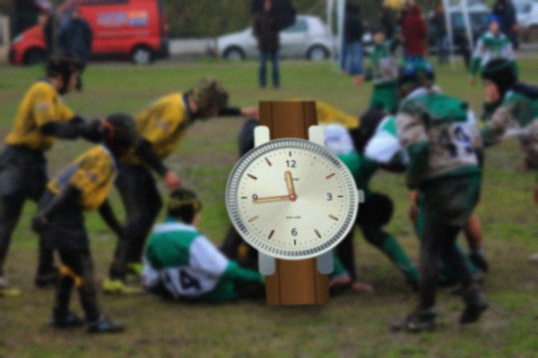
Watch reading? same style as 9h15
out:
11h44
